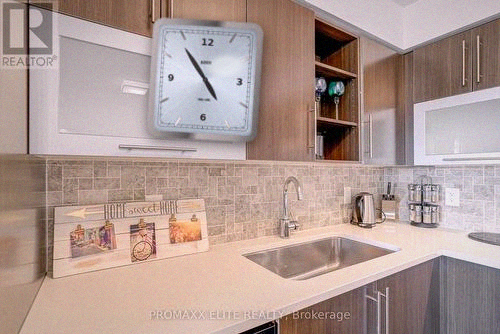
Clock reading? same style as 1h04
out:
4h54
